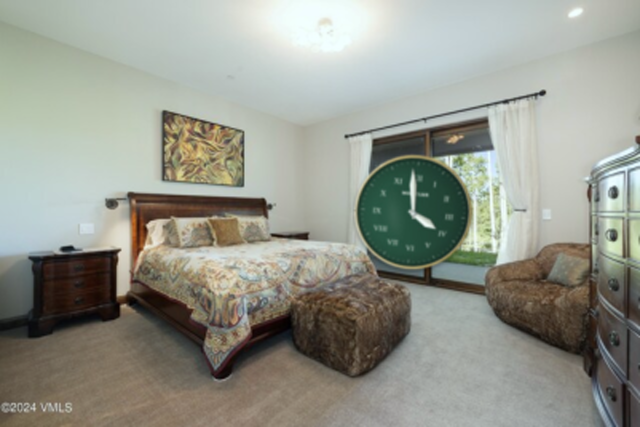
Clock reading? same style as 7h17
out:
3h59
